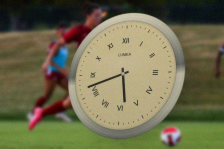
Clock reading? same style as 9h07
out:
5h42
